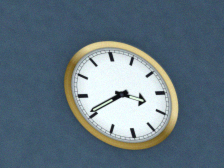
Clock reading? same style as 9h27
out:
3h41
